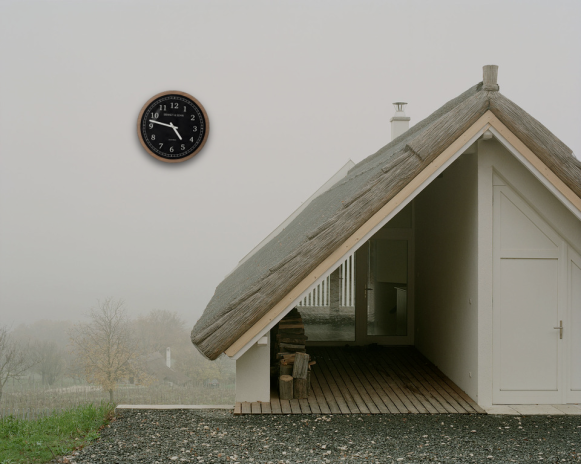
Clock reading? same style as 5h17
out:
4h47
